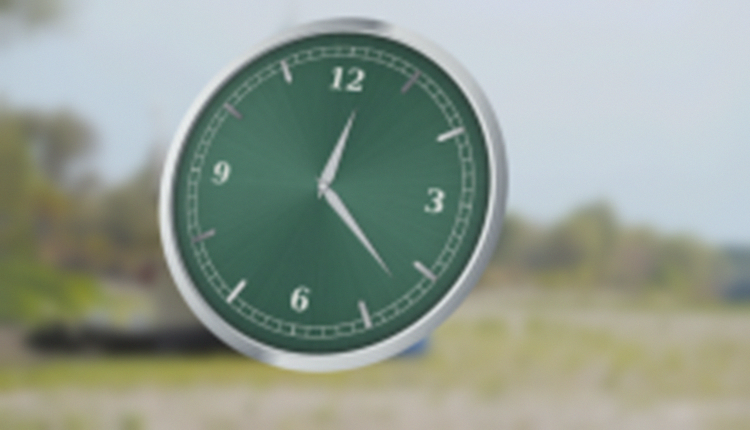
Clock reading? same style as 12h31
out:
12h22
